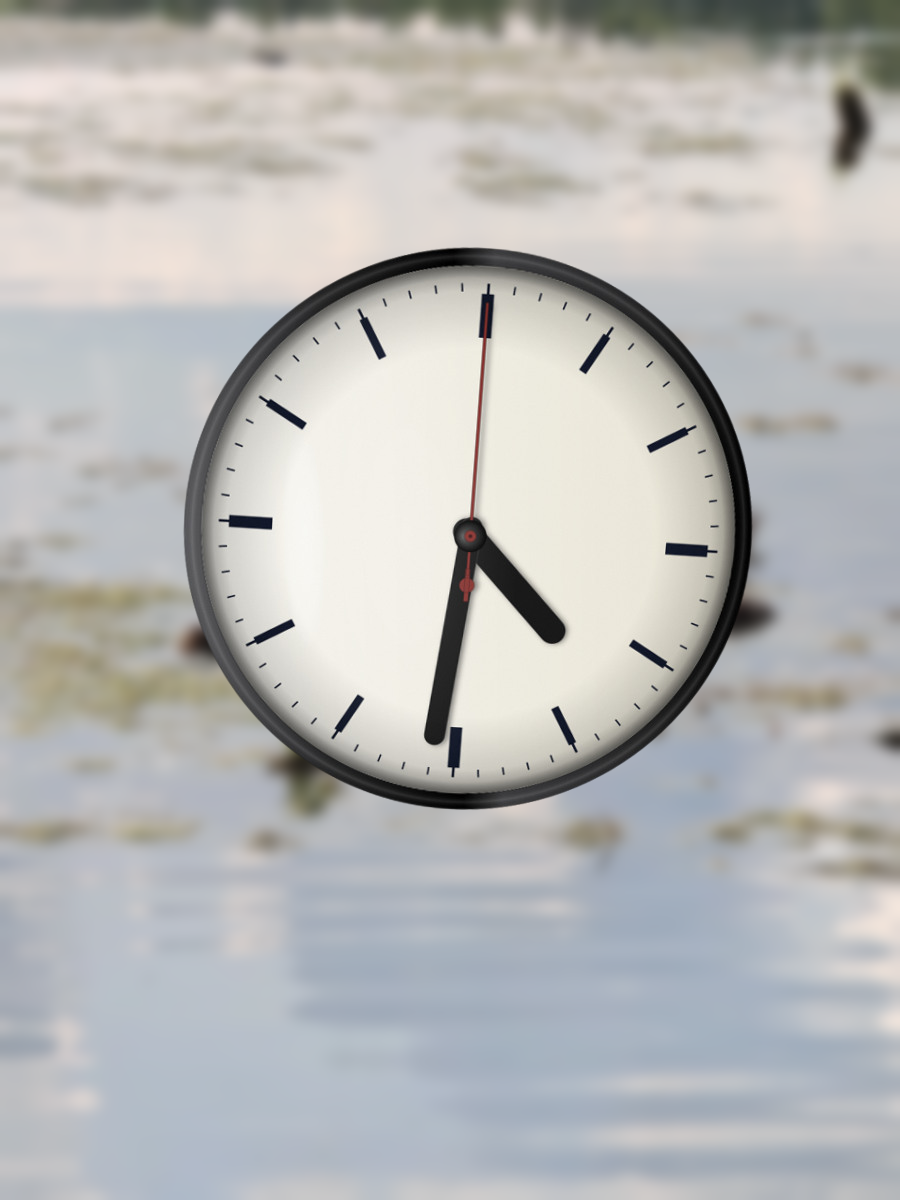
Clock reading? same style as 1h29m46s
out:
4h31m00s
